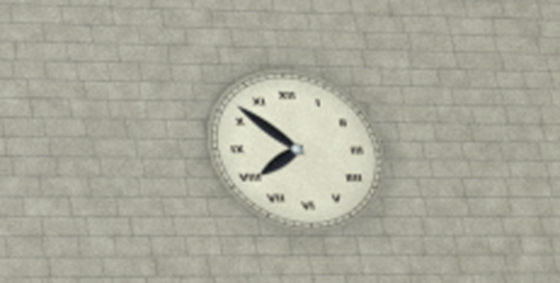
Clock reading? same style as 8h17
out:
7h52
